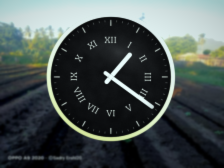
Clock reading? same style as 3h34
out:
1h21
